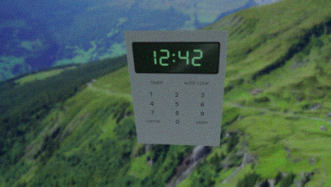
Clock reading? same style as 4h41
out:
12h42
